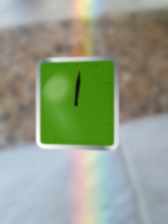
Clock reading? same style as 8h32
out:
12h01
